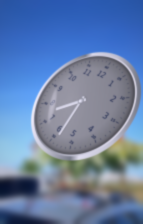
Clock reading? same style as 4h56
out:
7h29
